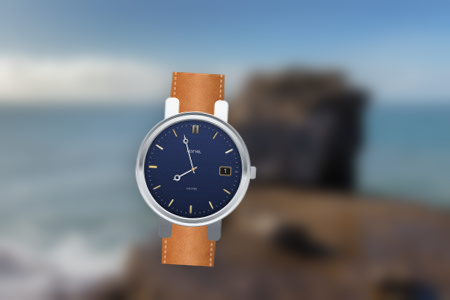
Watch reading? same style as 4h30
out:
7h57
